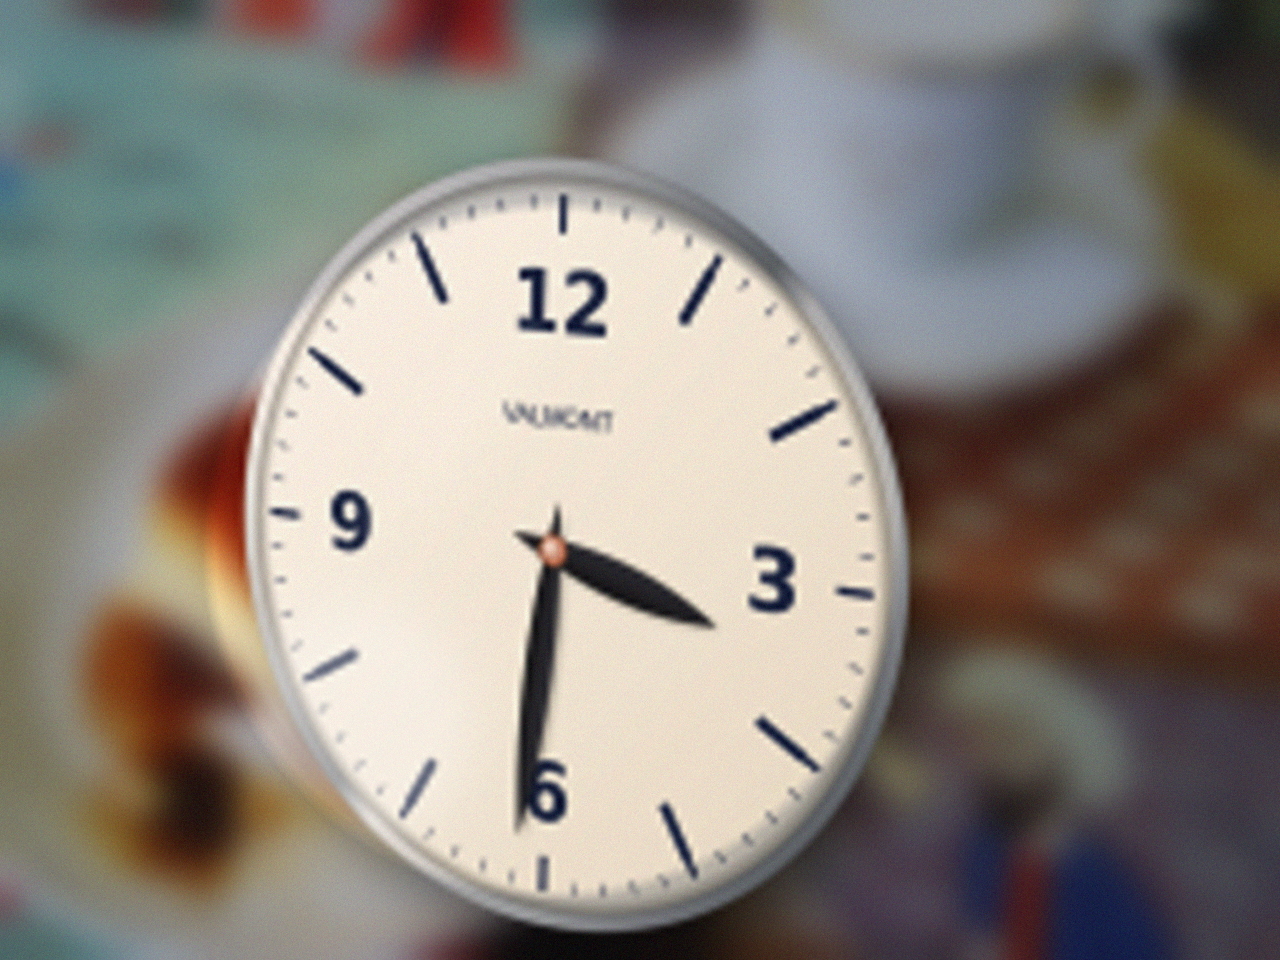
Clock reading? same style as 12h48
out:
3h31
